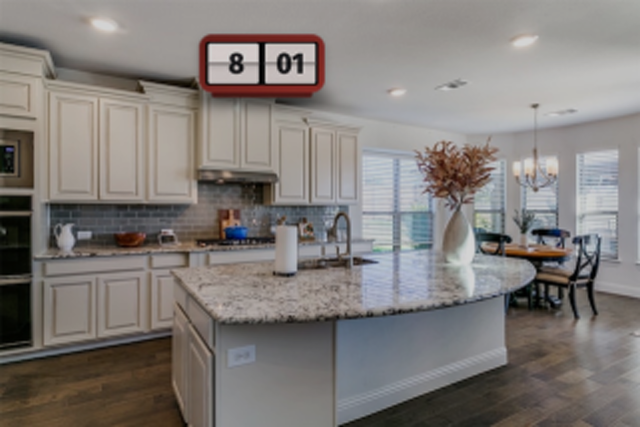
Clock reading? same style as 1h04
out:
8h01
